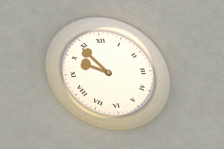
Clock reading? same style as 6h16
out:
9h54
